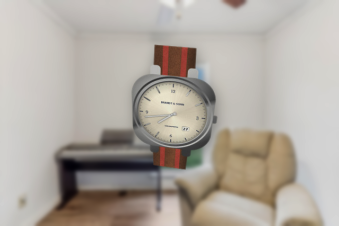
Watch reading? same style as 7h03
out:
7h43
